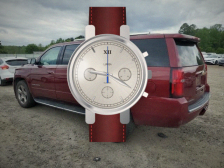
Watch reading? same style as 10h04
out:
9h20
